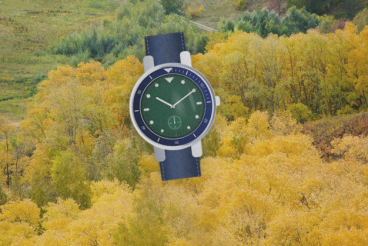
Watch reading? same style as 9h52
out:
10h10
